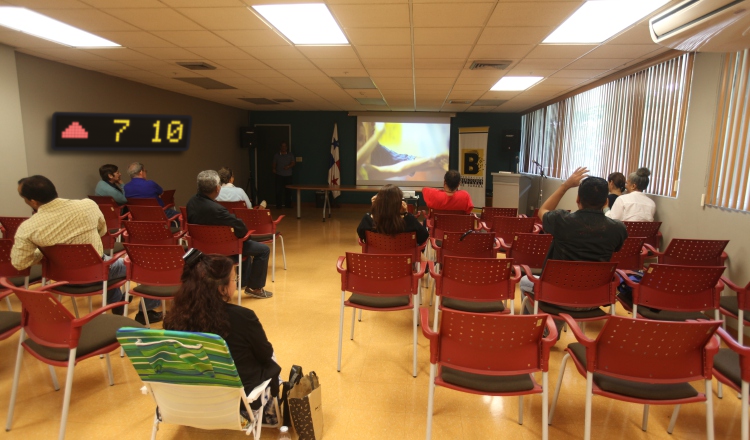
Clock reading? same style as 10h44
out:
7h10
